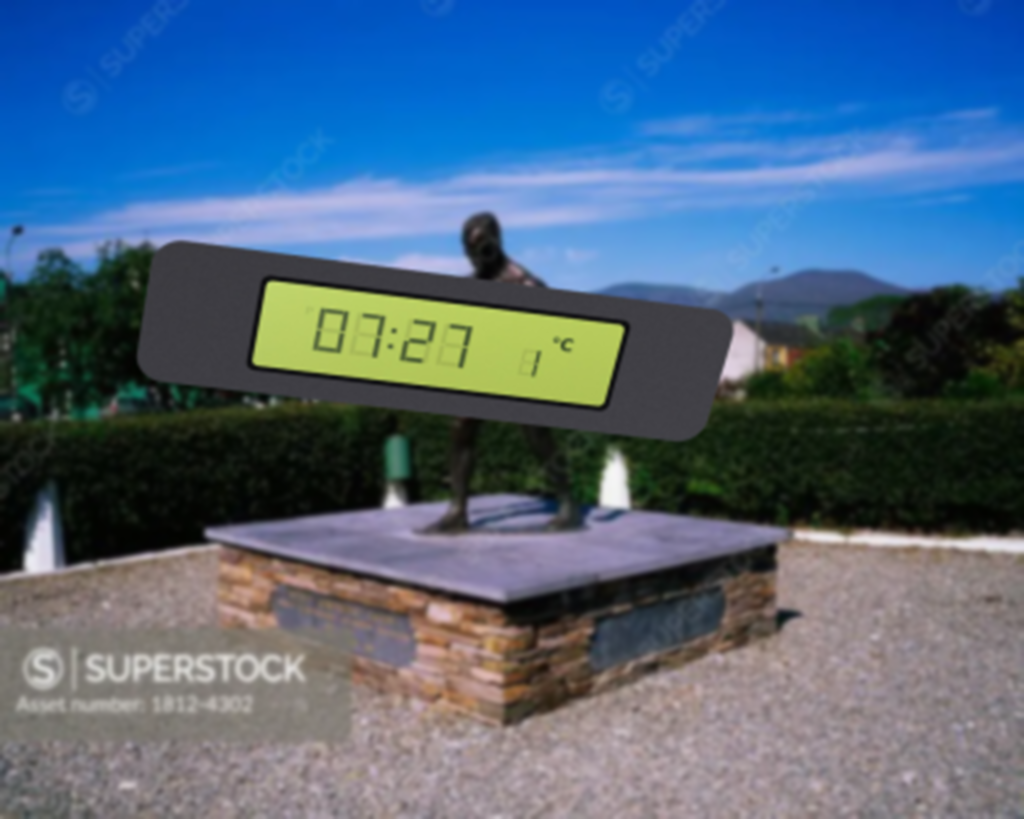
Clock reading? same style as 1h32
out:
7h27
